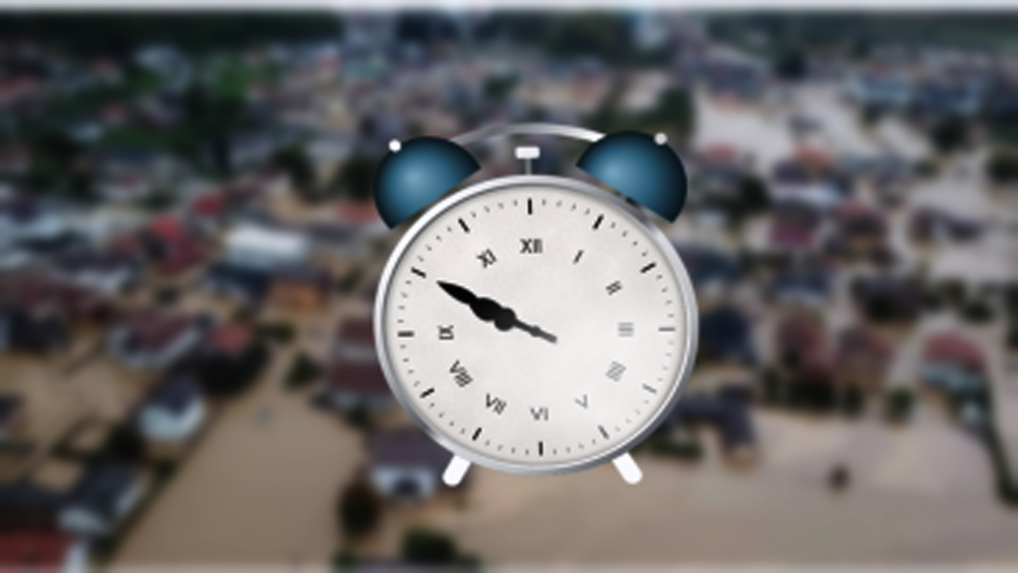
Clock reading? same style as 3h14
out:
9h50
